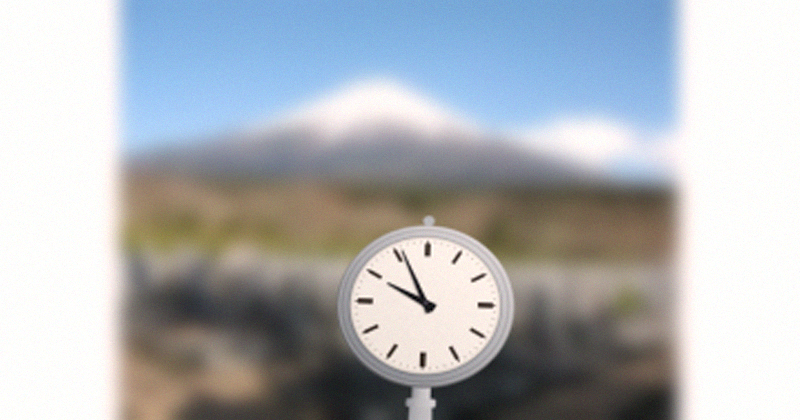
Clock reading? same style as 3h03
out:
9h56
